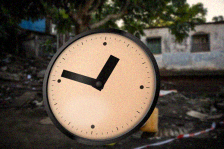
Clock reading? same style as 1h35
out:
12h47
